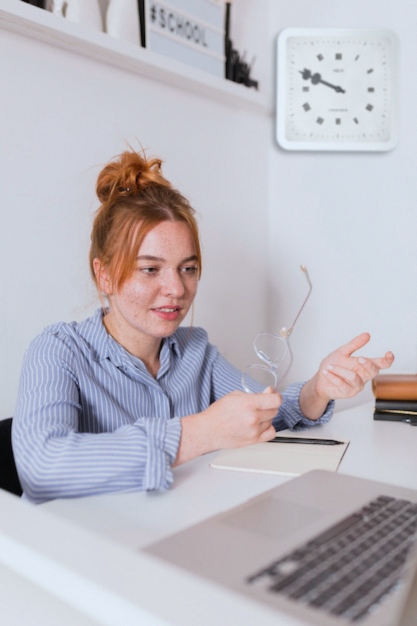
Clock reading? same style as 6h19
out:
9h49
